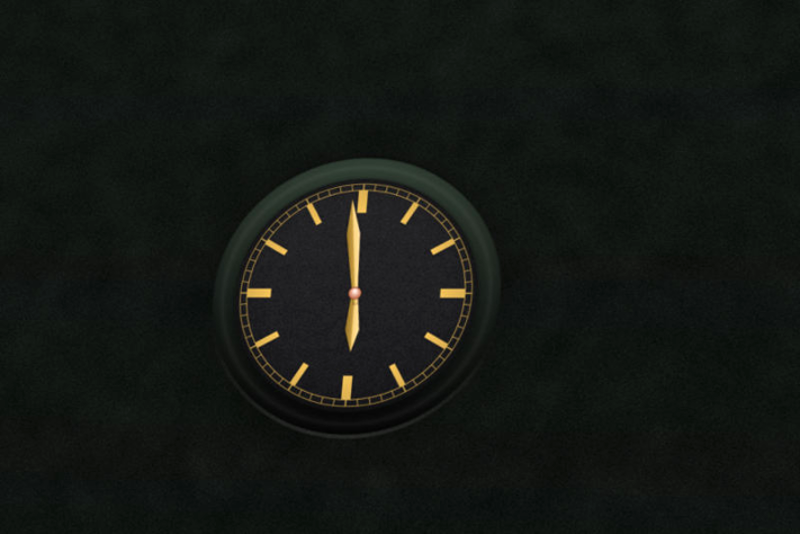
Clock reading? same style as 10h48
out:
5h59
